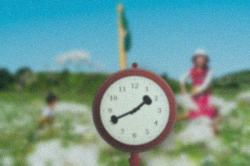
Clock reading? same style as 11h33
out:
1h41
